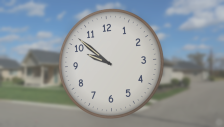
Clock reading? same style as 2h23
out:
9h52
